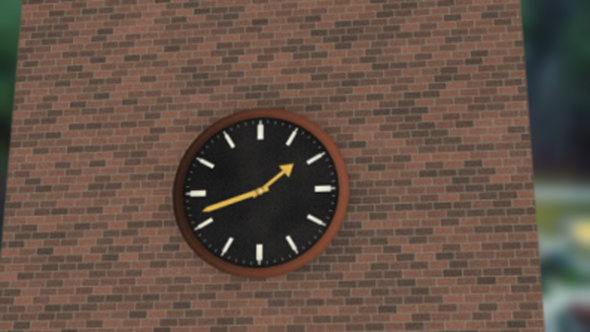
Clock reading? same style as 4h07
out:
1h42
